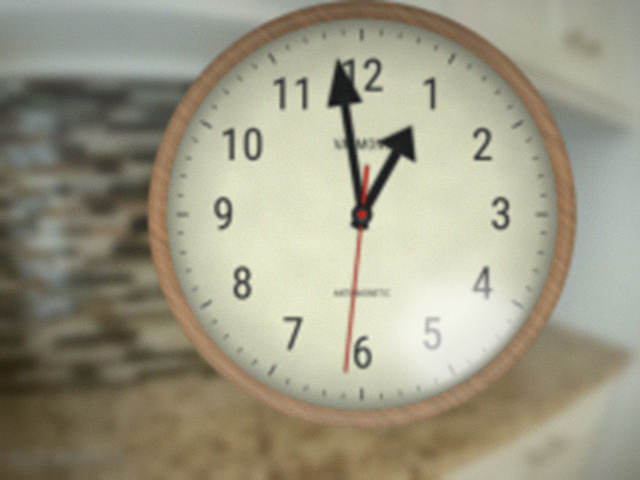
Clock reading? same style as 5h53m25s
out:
12h58m31s
